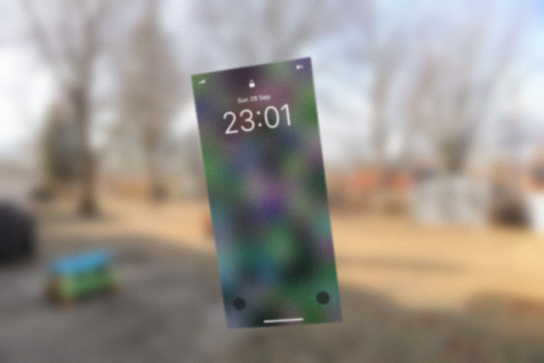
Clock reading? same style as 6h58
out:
23h01
